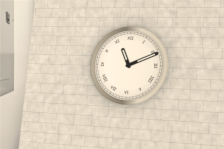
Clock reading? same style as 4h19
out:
11h11
